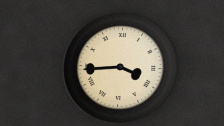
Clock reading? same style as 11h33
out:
3h44
